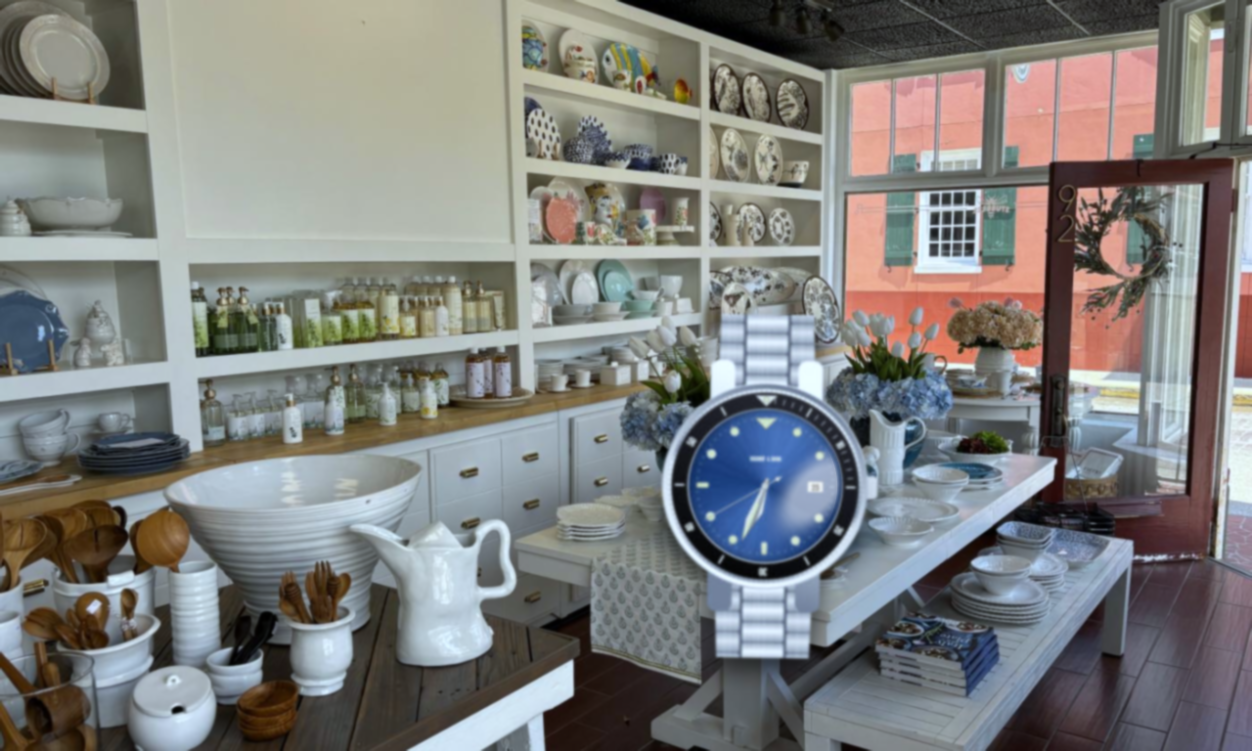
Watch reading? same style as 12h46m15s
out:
6h33m40s
